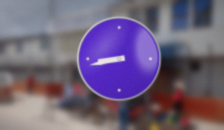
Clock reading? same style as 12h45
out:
8h43
